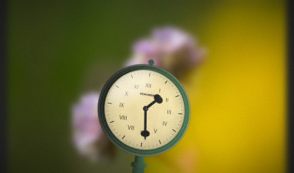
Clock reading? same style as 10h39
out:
1h29
